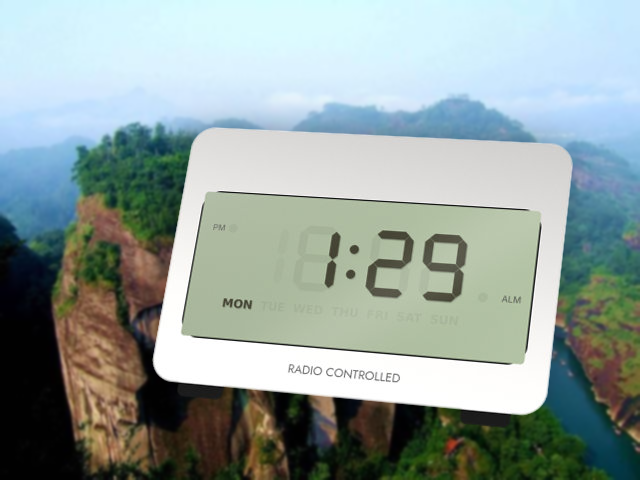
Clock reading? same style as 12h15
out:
1h29
